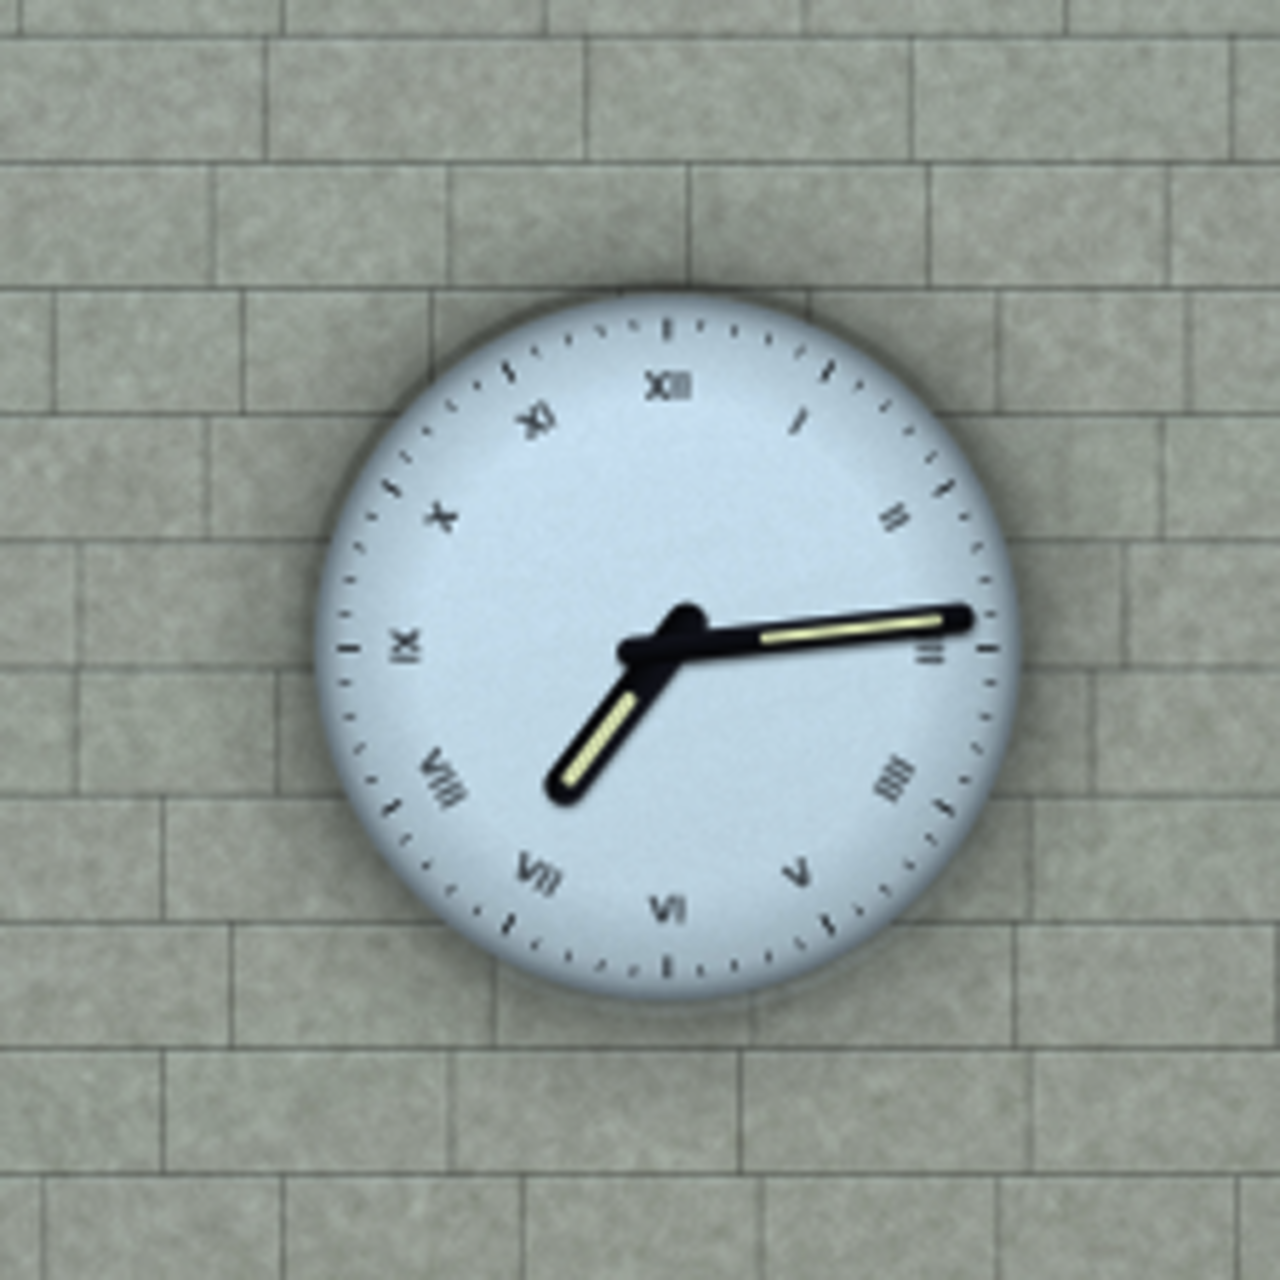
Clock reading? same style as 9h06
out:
7h14
